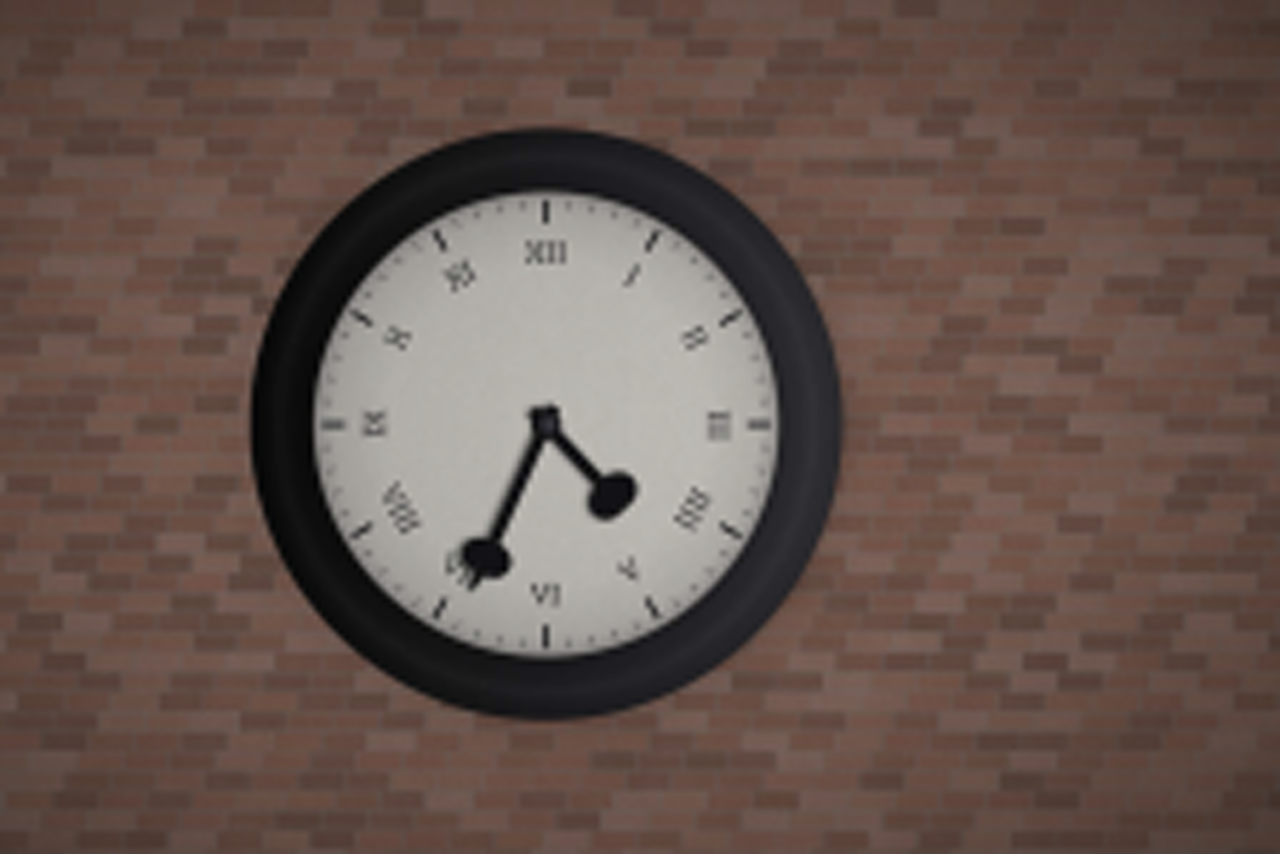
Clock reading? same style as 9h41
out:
4h34
